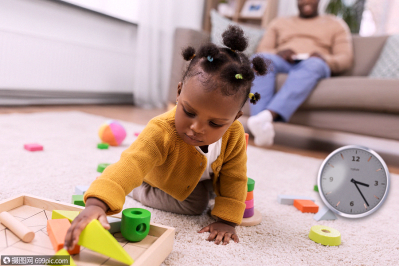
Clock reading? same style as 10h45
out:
3h24
